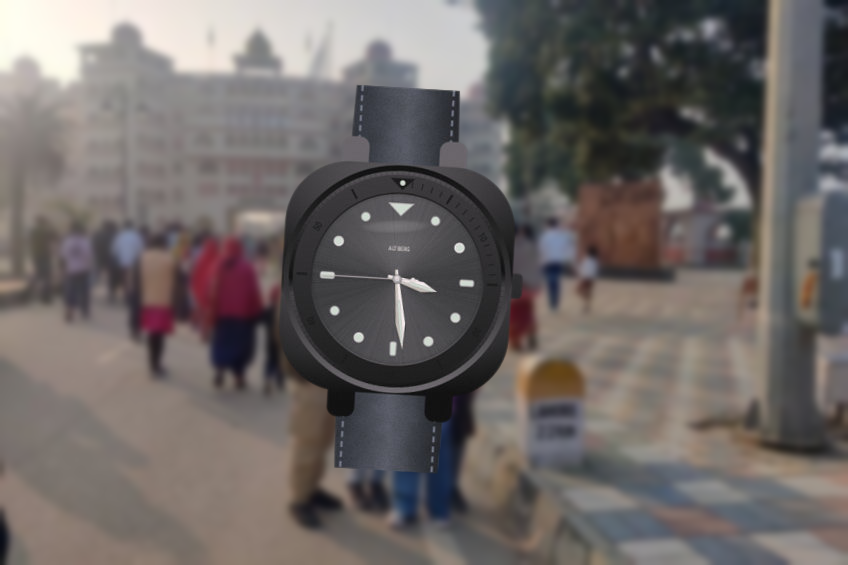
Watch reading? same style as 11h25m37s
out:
3h28m45s
